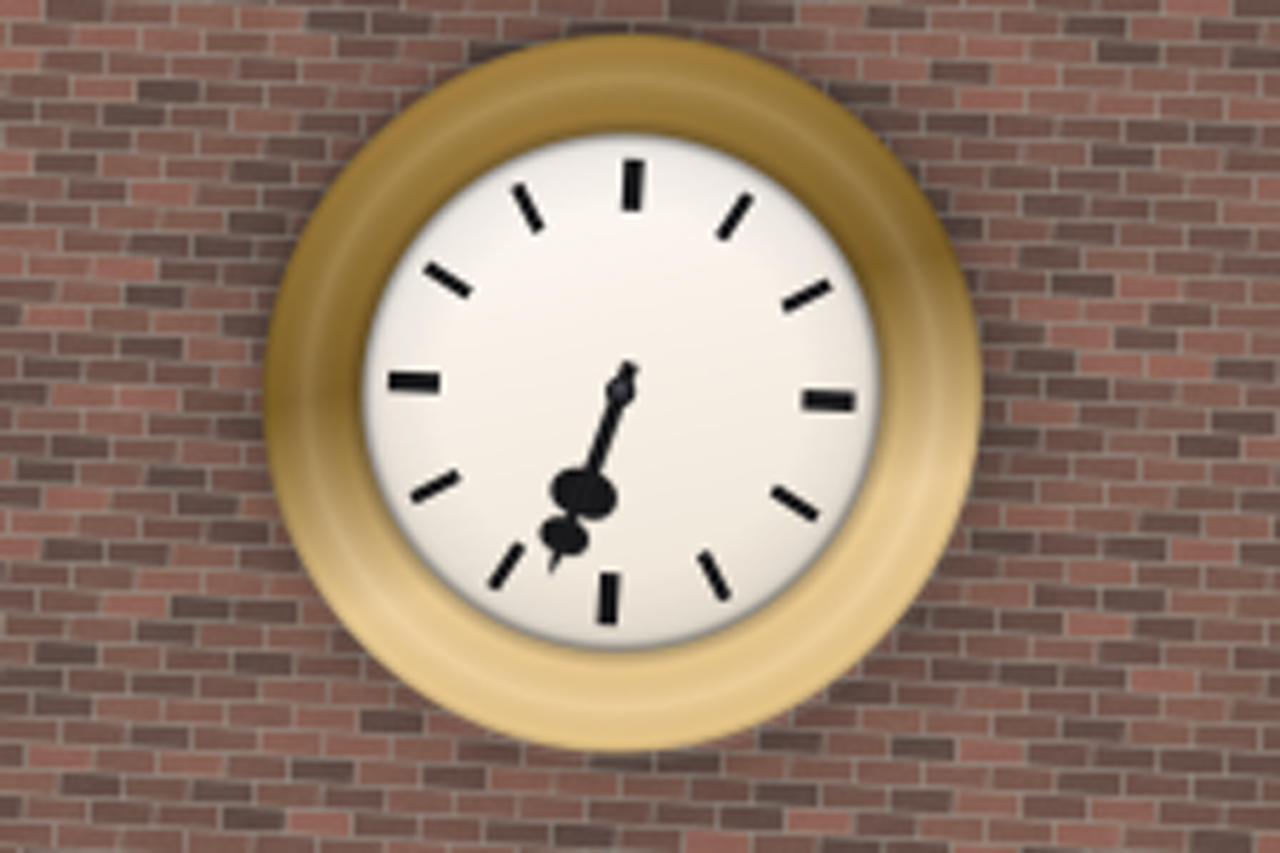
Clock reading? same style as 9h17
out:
6h33
